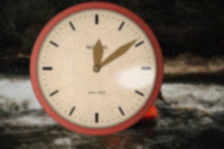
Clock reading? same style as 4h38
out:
12h09
